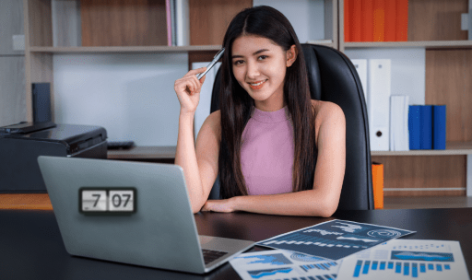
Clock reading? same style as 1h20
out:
7h07
